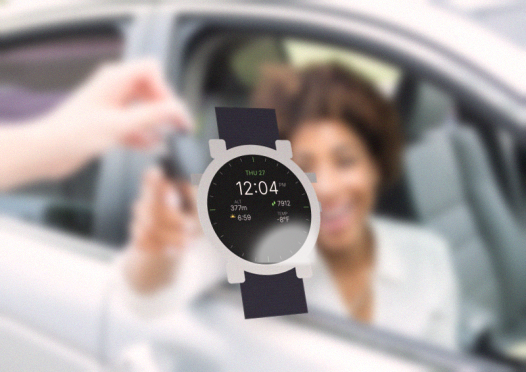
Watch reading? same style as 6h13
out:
12h04
